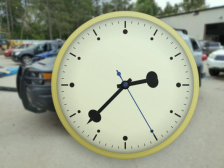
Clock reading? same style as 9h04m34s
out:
2h37m25s
